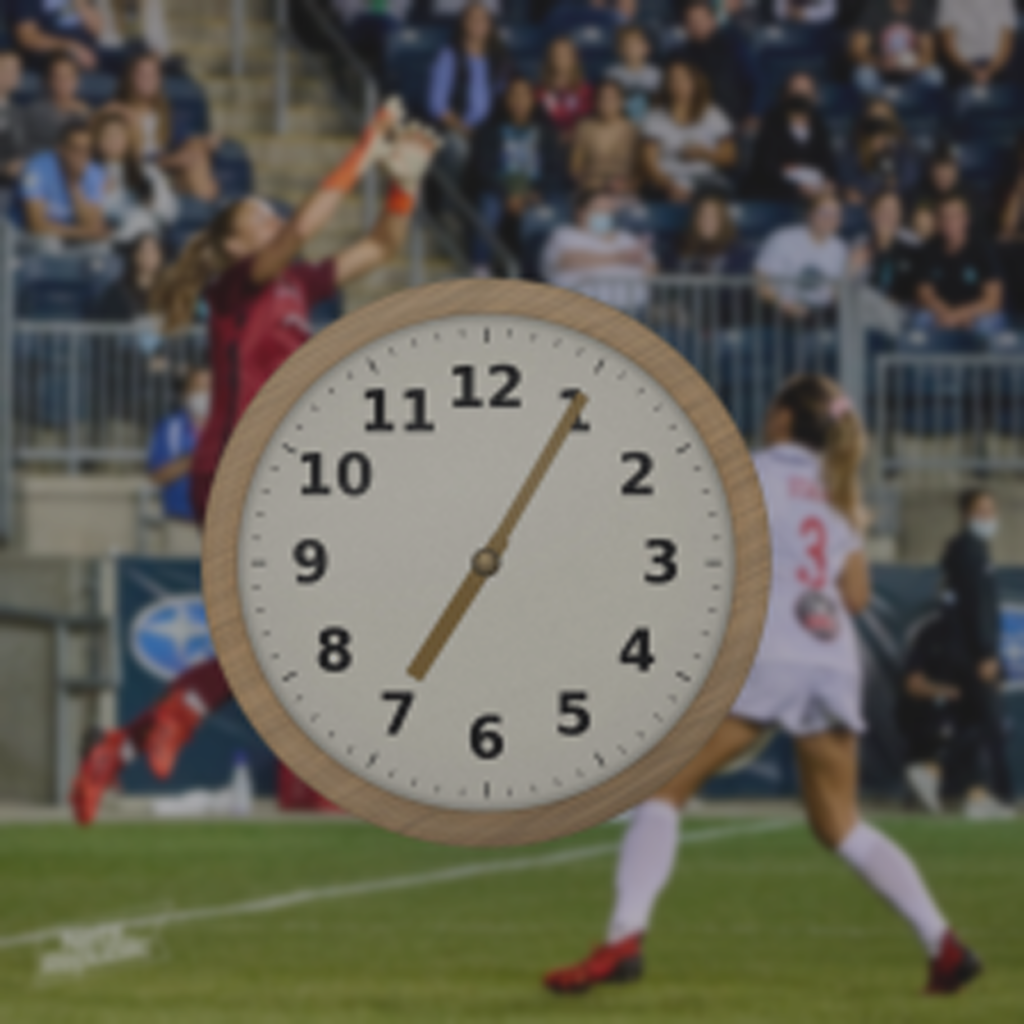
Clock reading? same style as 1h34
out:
7h05
